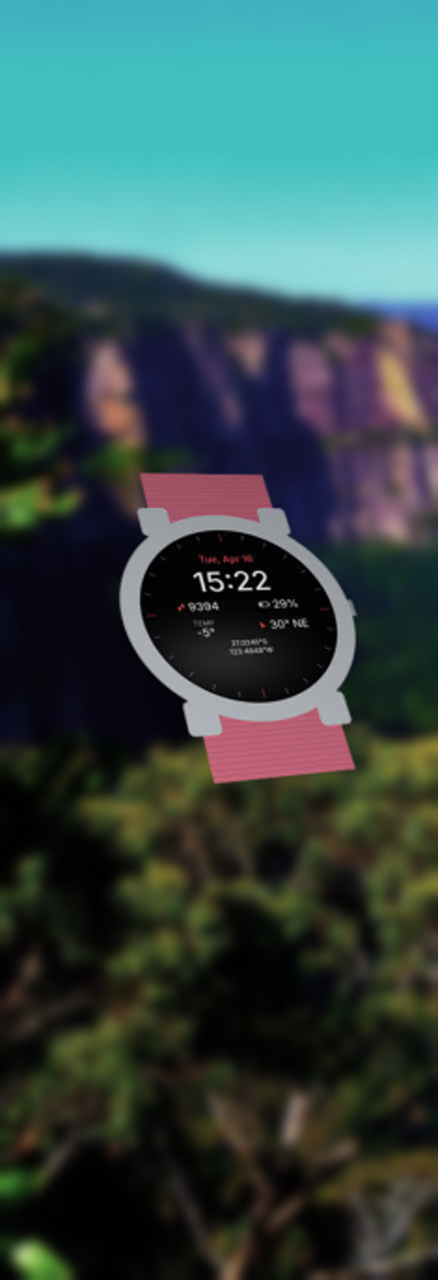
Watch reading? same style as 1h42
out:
15h22
